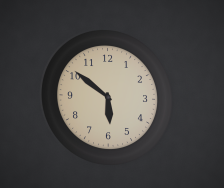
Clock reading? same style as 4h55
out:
5h51
